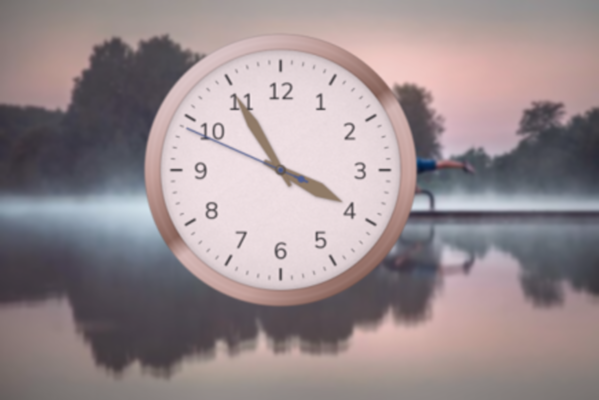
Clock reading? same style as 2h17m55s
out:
3h54m49s
